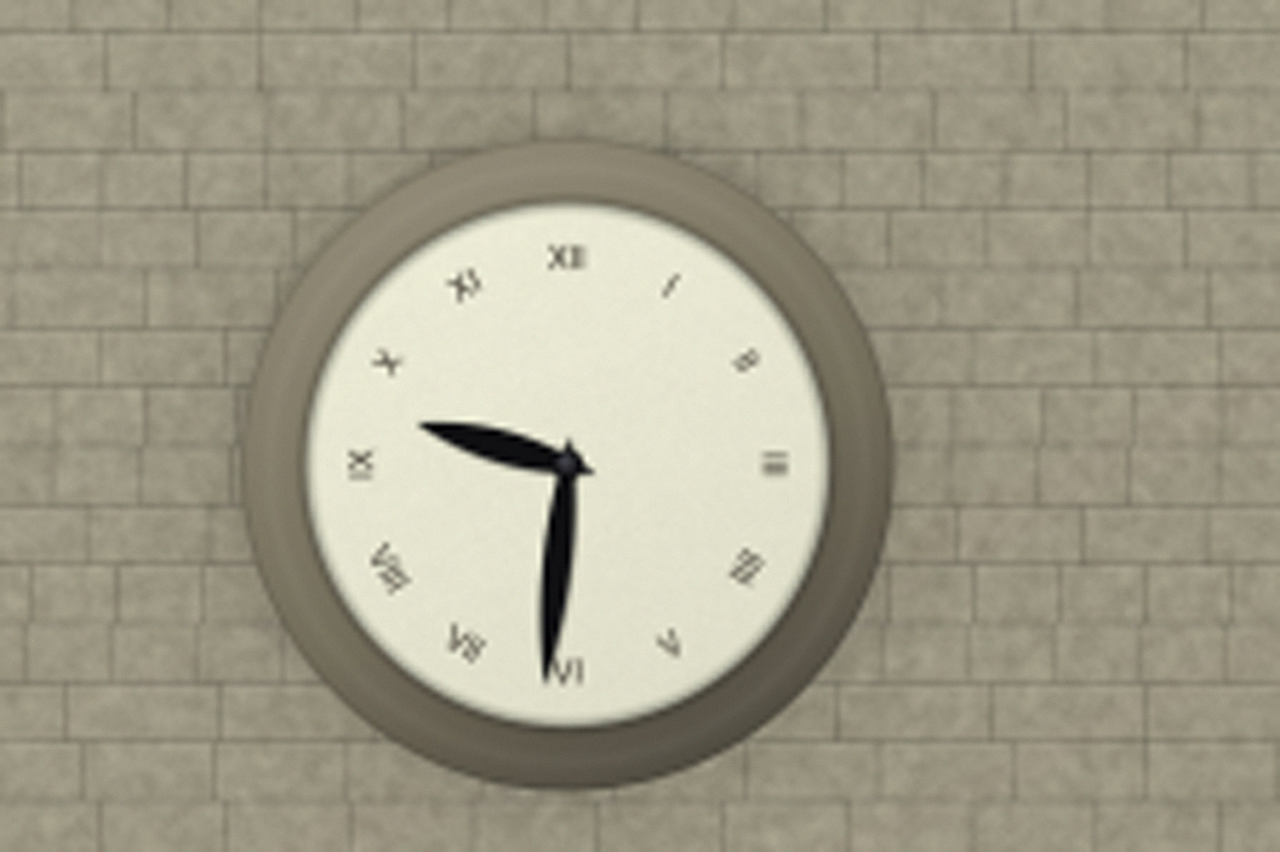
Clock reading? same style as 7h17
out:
9h31
